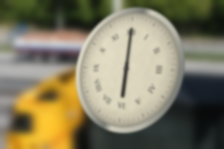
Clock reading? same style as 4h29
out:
6h00
